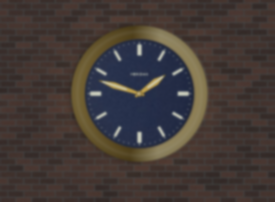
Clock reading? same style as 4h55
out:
1h48
